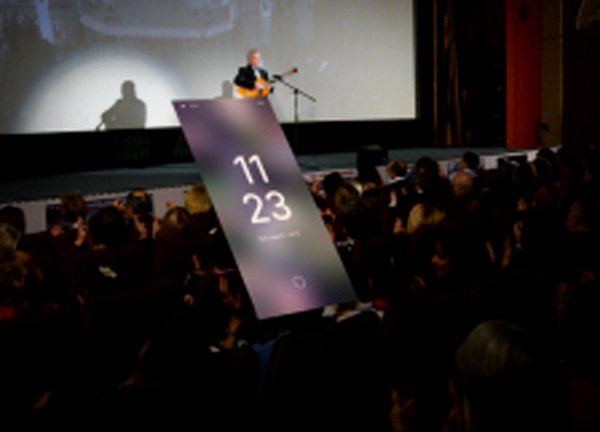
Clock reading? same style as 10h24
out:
11h23
